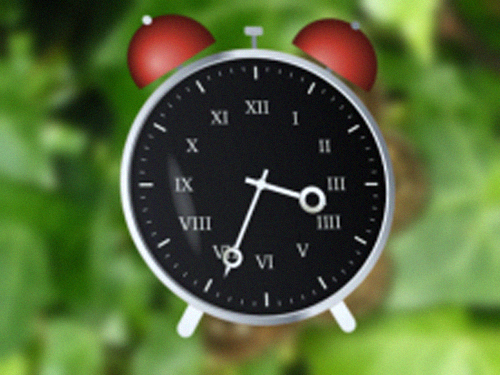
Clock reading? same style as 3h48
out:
3h34
